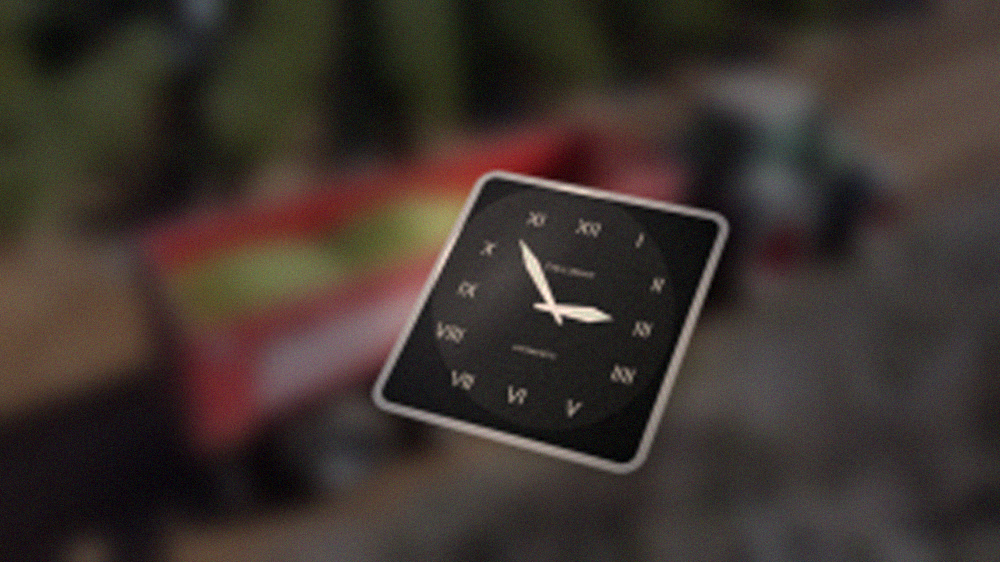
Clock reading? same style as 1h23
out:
2h53
